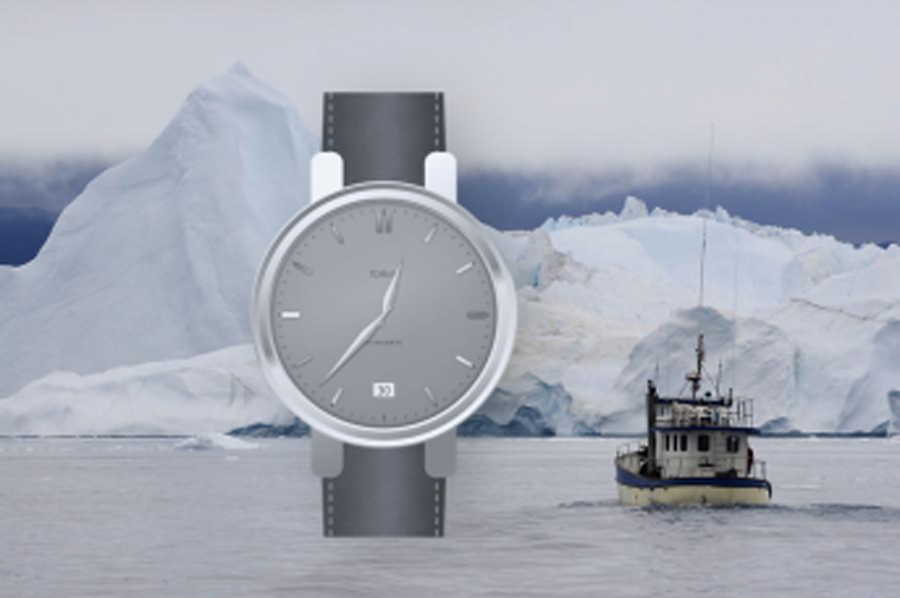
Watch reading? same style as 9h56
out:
12h37
